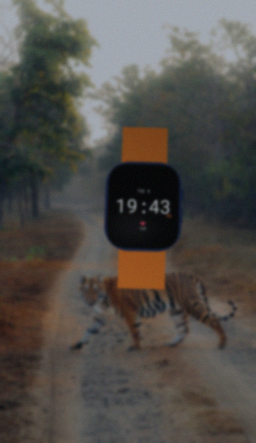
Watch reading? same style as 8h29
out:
19h43
